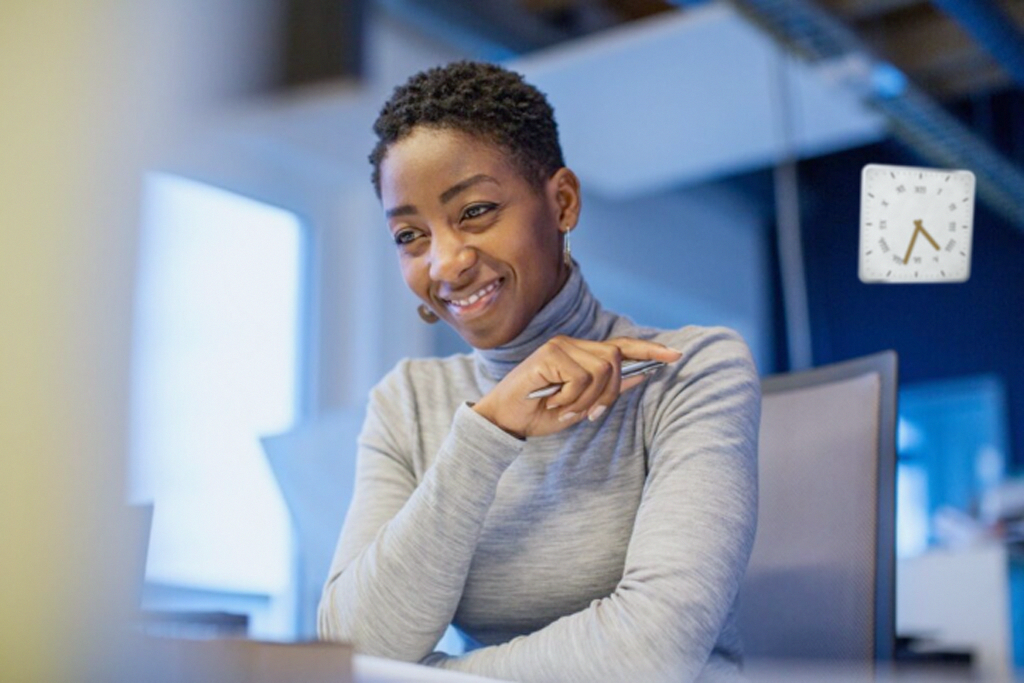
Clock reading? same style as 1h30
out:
4h33
